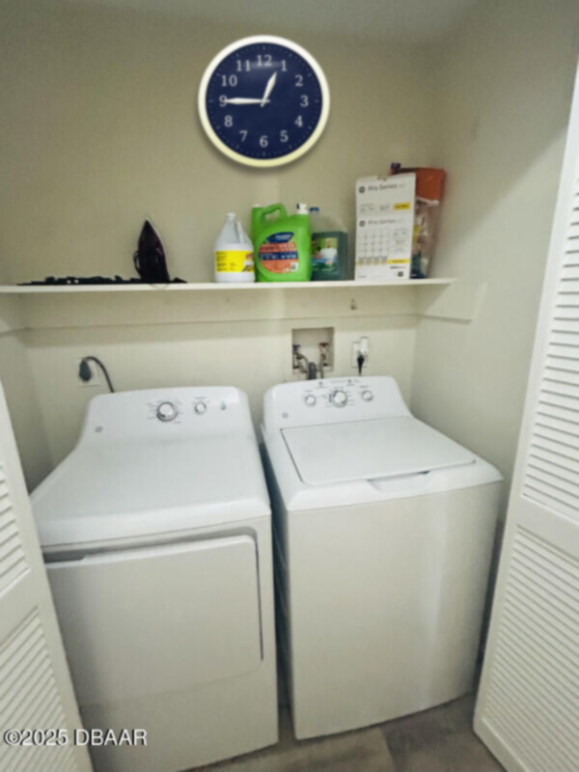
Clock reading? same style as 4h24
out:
12h45
